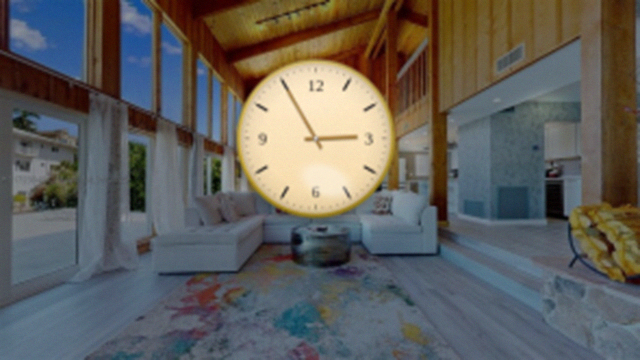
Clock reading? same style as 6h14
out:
2h55
